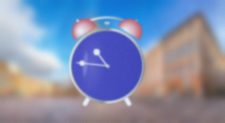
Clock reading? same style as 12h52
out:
10h46
